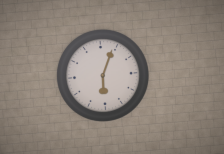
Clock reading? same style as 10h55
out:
6h04
